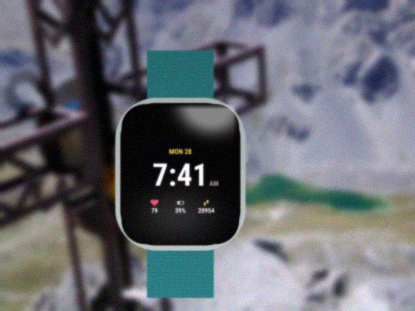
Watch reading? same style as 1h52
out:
7h41
